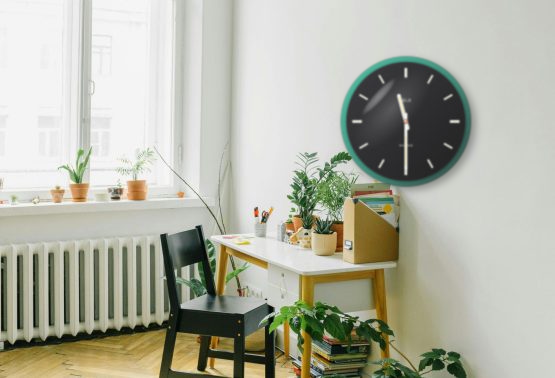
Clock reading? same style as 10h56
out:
11h30
